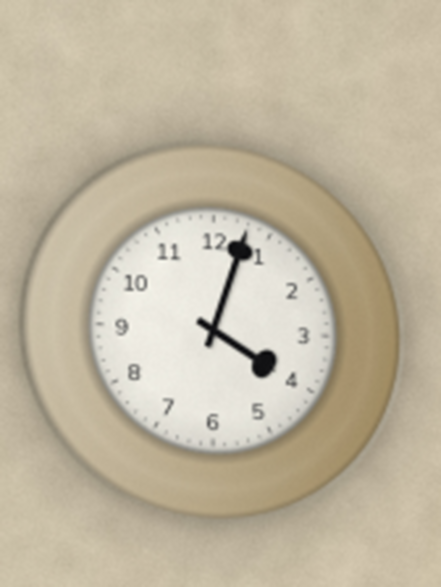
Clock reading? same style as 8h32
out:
4h03
